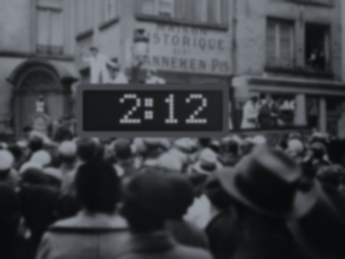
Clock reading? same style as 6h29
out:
2h12
